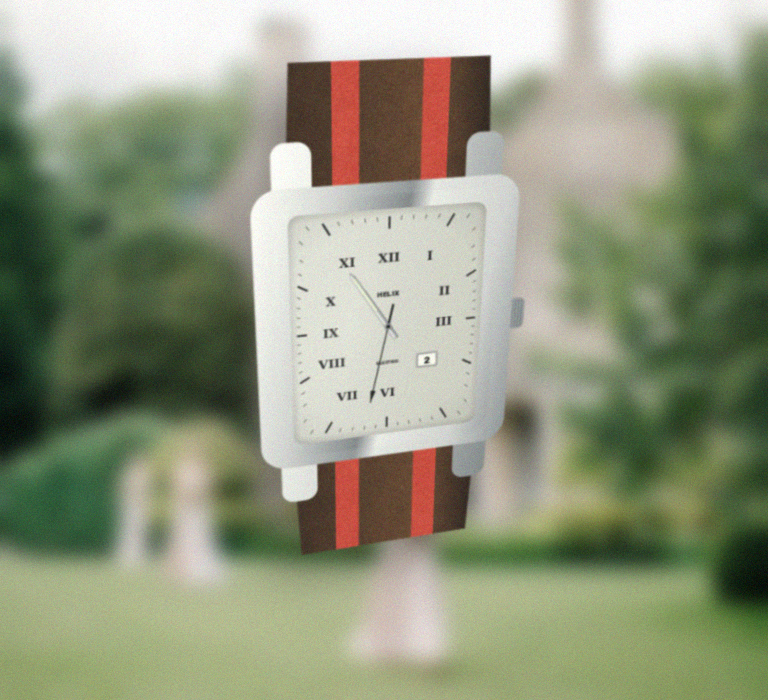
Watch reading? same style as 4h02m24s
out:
10h54m32s
